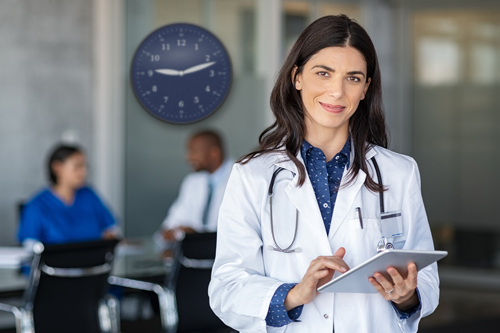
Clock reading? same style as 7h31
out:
9h12
